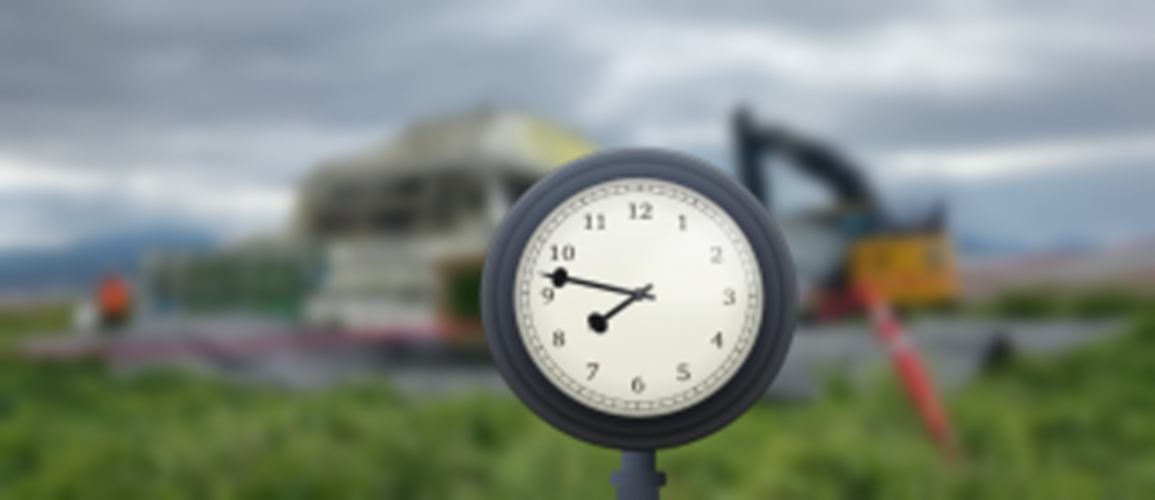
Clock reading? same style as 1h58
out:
7h47
